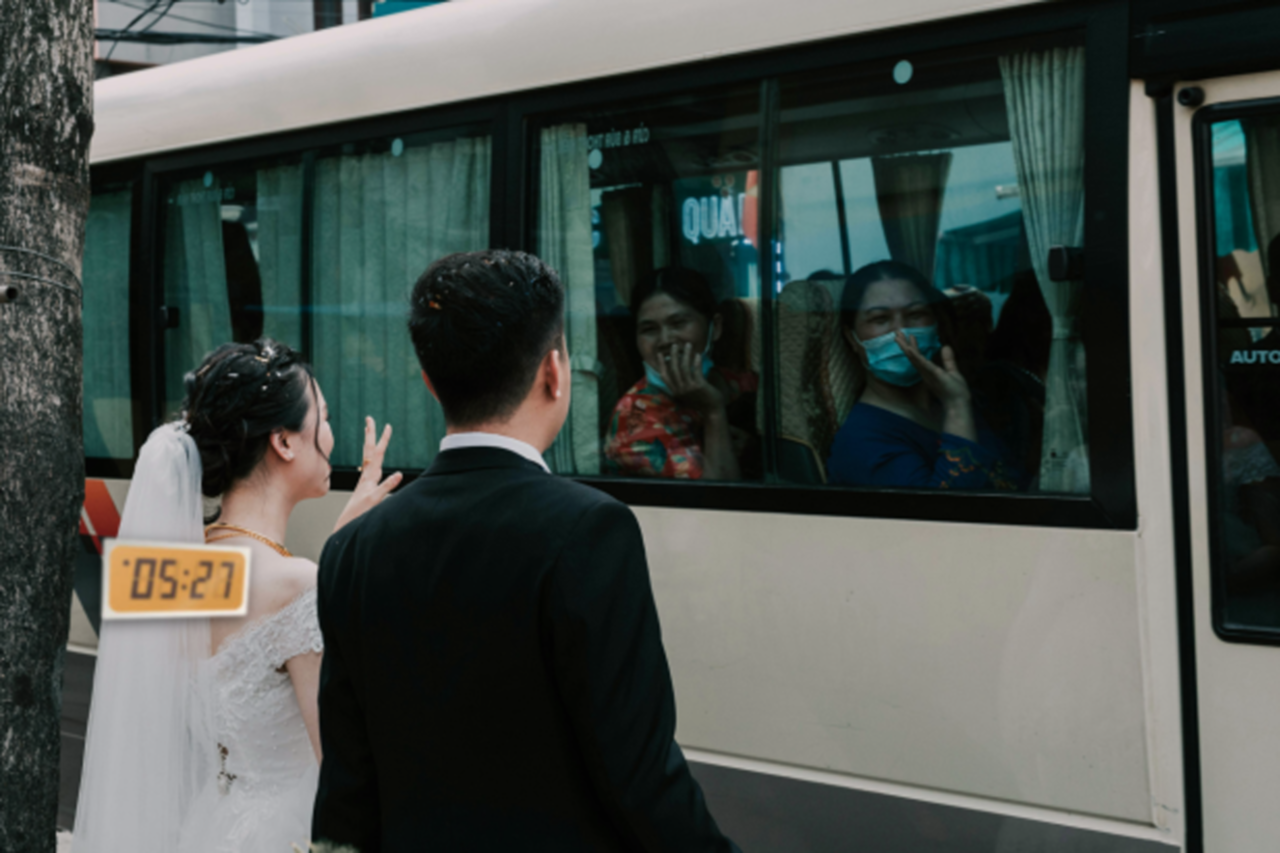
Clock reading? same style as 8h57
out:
5h27
